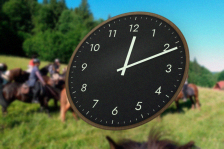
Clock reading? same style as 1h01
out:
12h11
